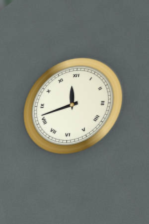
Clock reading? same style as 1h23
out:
11h42
